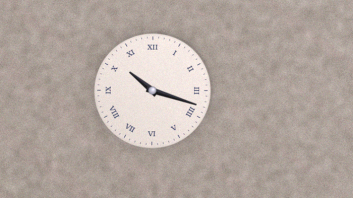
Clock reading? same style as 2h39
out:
10h18
